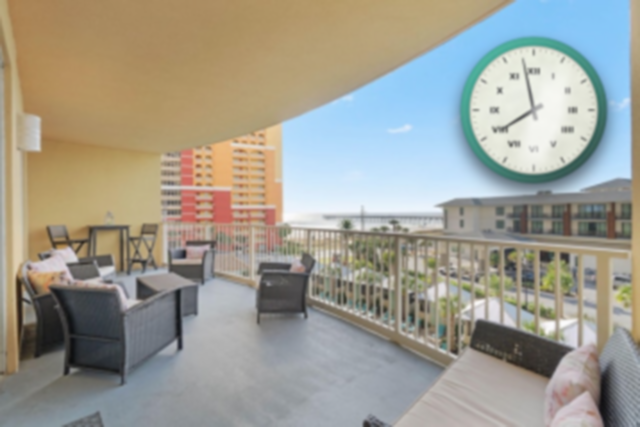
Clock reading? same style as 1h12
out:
7h58
